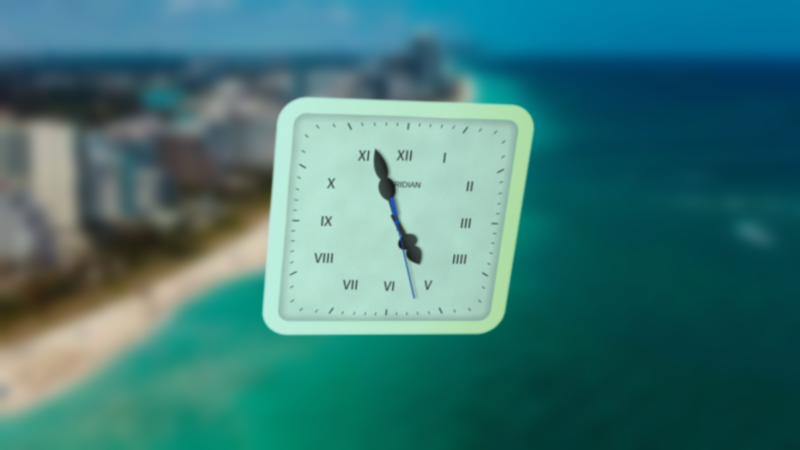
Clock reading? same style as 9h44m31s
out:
4h56m27s
